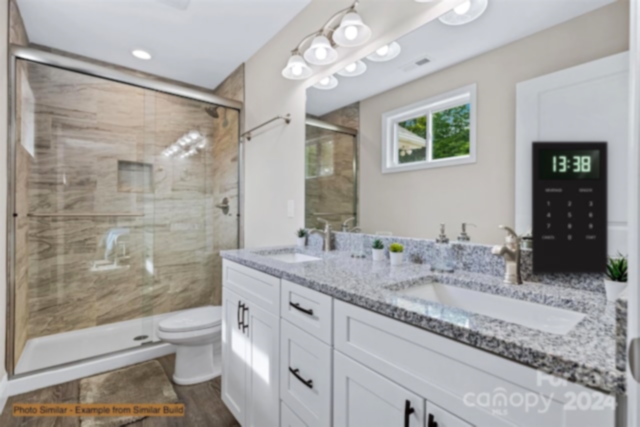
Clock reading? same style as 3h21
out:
13h38
